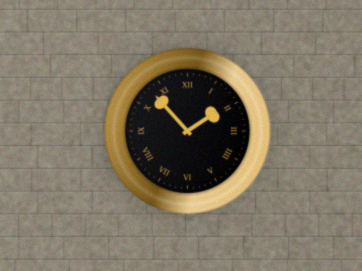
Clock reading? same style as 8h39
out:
1h53
